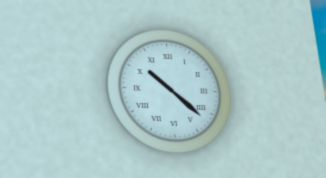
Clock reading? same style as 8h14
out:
10h22
